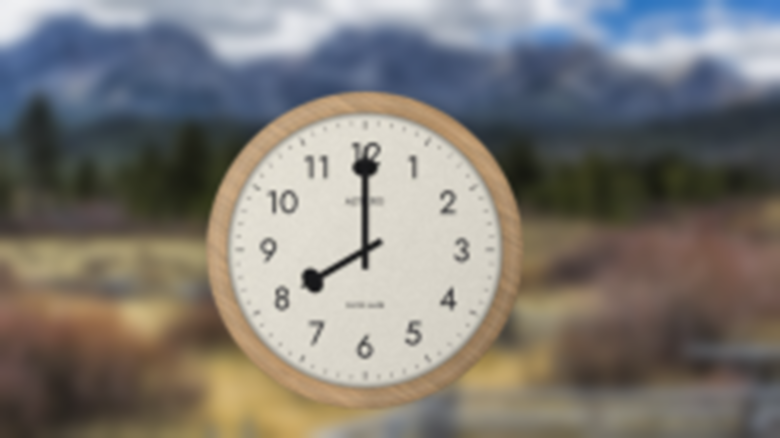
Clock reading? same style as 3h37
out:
8h00
